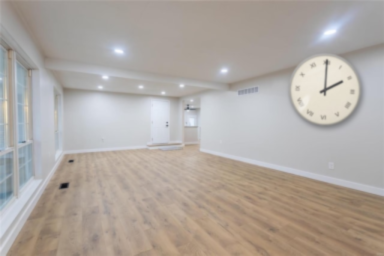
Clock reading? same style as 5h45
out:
2h00
